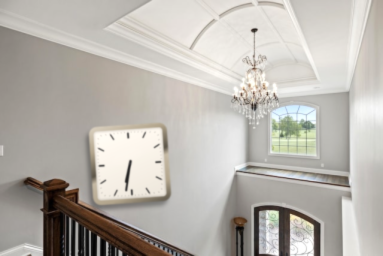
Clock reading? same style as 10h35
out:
6h32
